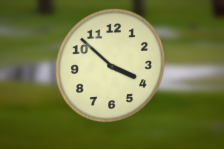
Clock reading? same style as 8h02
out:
3h52
